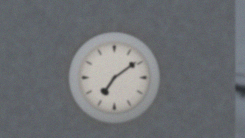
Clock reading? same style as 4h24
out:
7h09
